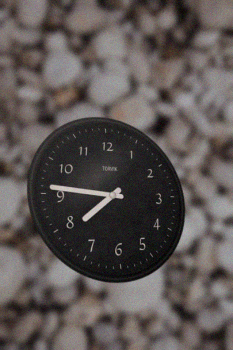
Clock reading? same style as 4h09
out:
7h46
